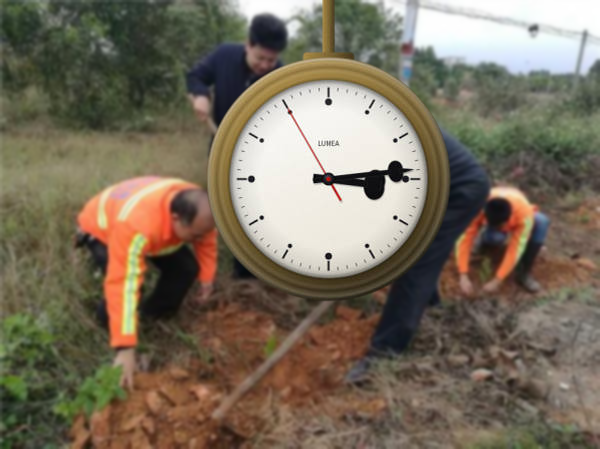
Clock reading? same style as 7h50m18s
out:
3h13m55s
